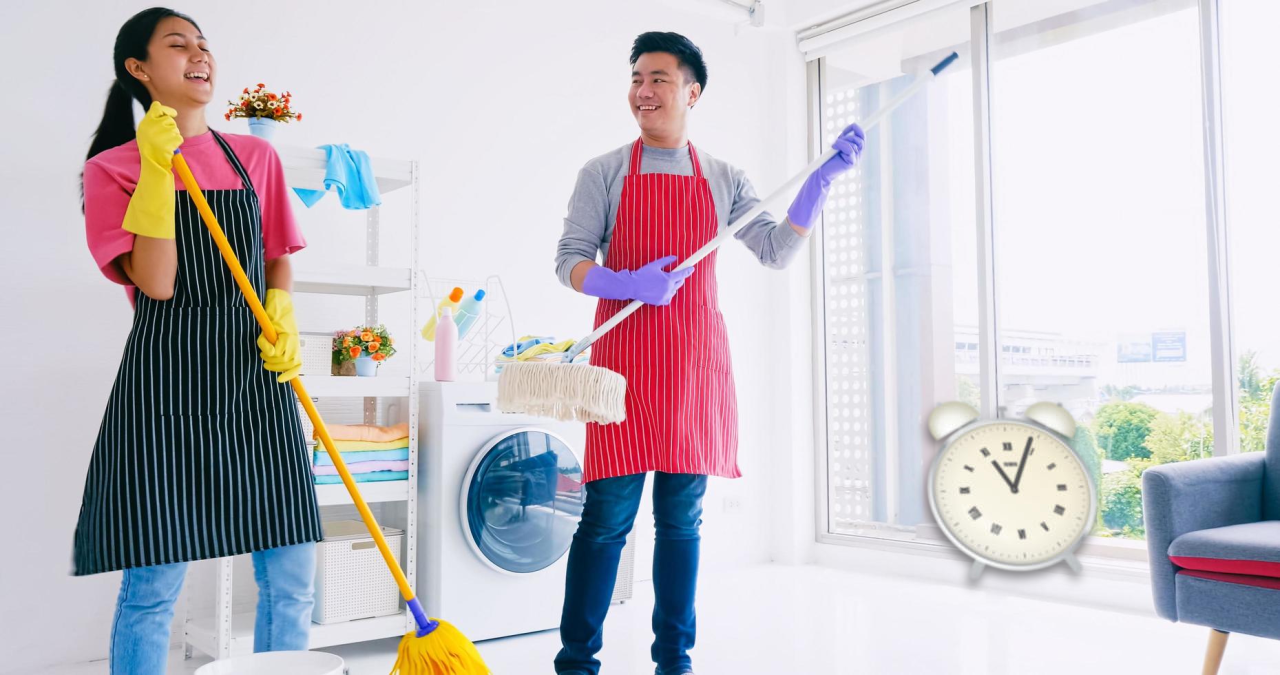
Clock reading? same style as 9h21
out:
11h04
